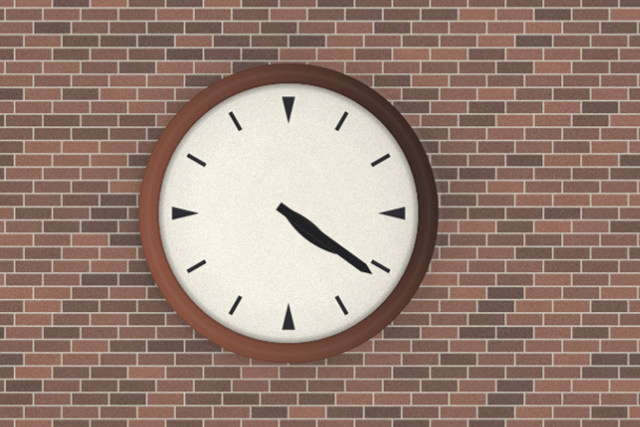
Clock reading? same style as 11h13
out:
4h21
